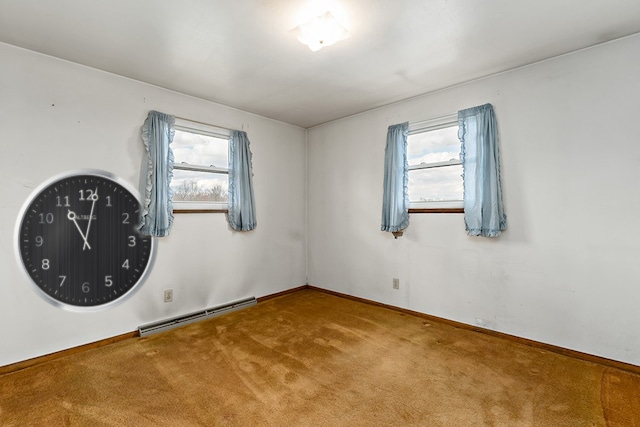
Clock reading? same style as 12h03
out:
11h02
